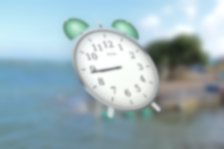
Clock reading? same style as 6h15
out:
8h44
